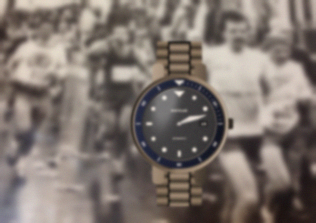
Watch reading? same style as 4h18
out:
2h12
